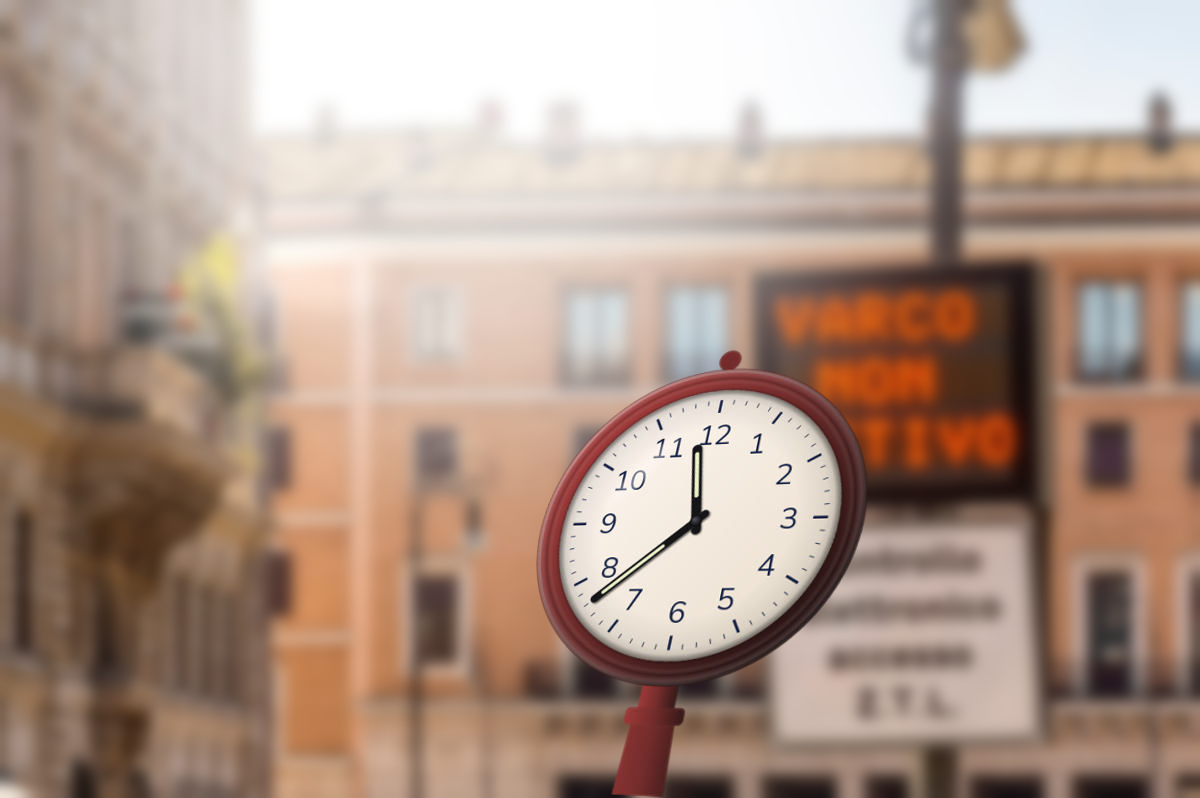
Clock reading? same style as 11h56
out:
11h38
